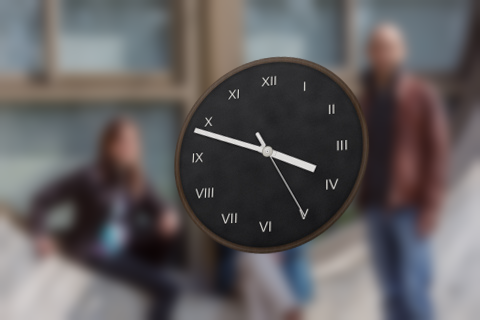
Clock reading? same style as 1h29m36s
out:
3h48m25s
